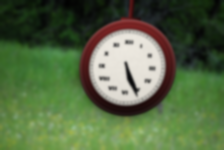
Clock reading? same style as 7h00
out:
5h26
